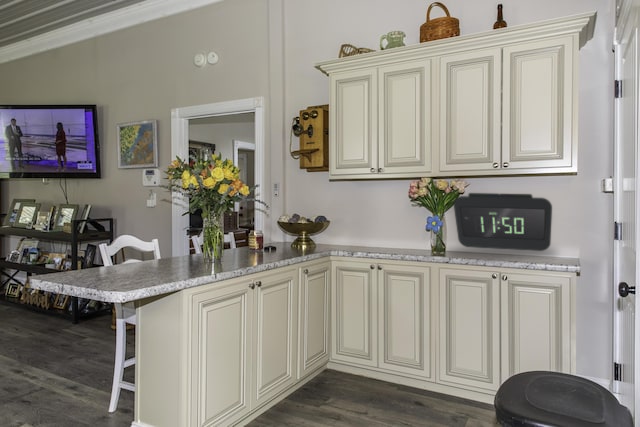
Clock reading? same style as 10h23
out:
11h50
